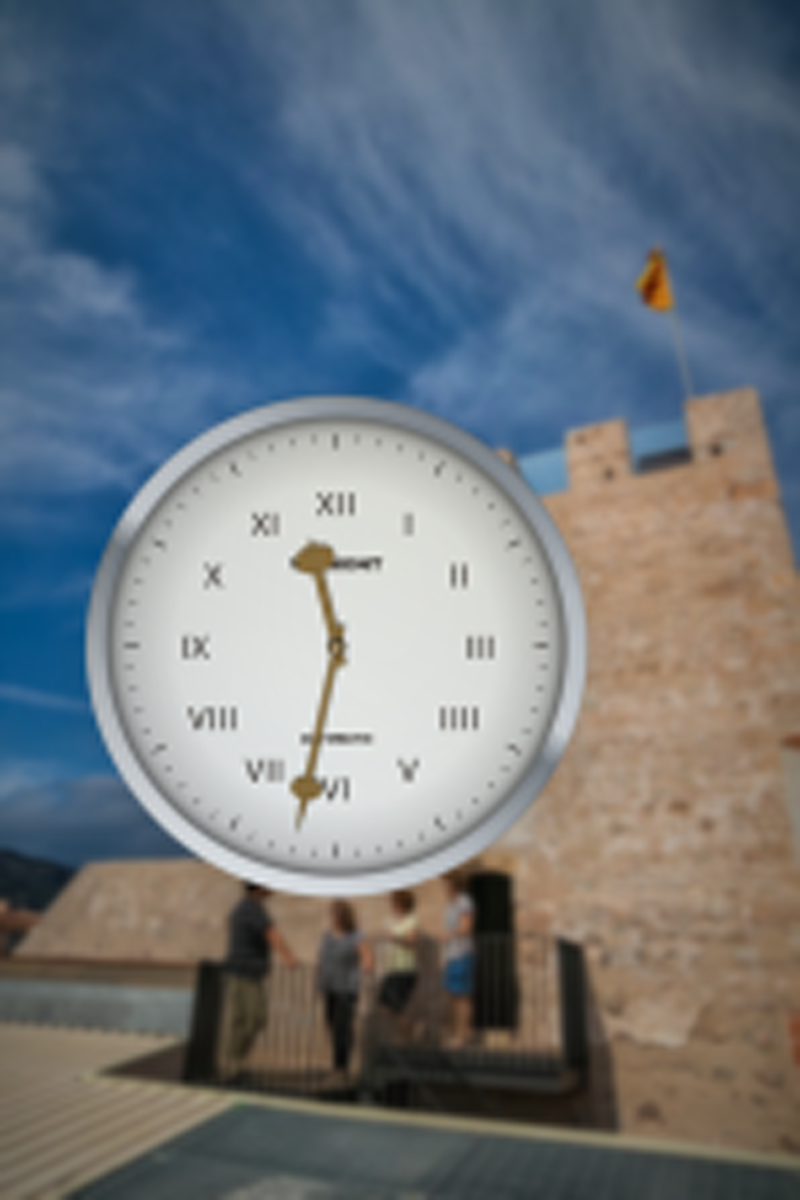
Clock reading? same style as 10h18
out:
11h32
